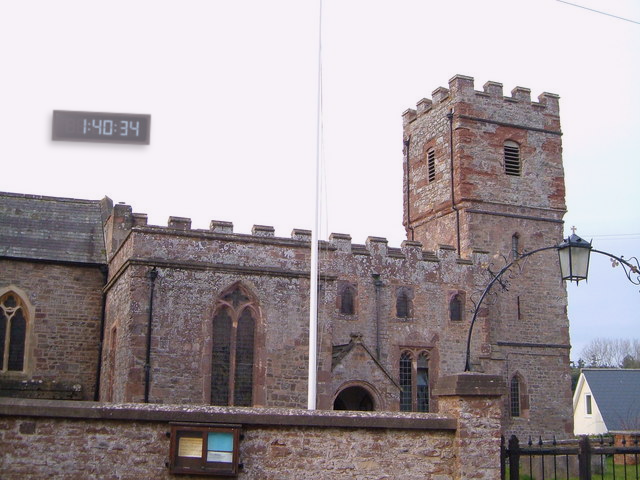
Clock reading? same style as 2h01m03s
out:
1h40m34s
